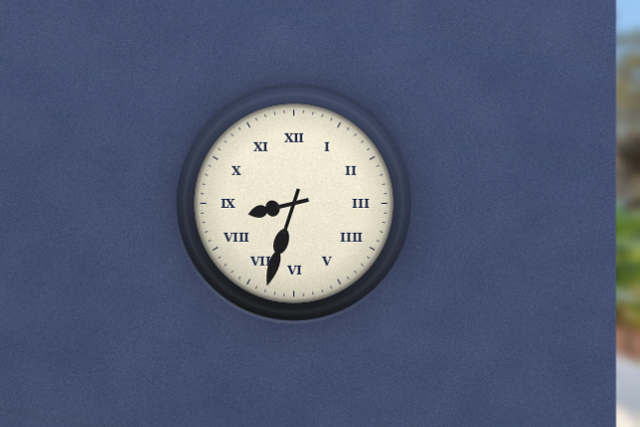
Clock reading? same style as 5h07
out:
8h33
